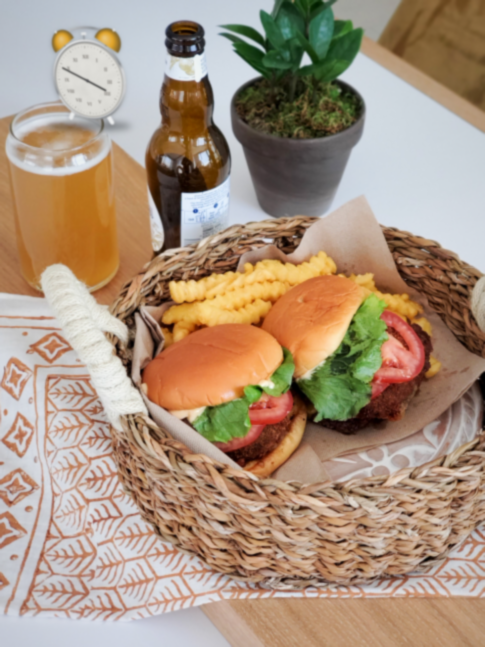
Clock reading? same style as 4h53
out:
3h49
